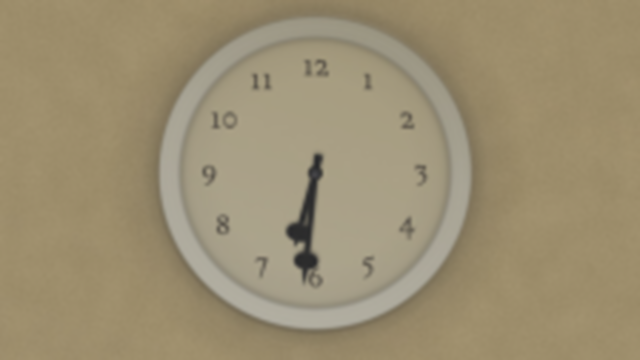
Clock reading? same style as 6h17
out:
6h31
